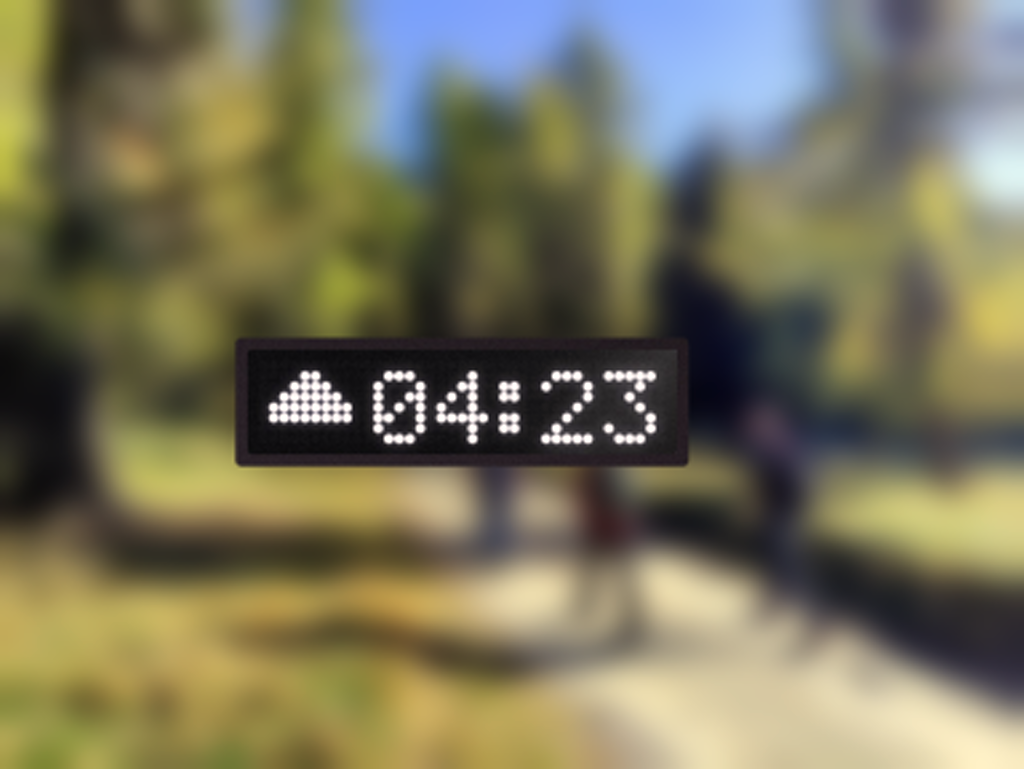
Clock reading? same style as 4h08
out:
4h23
